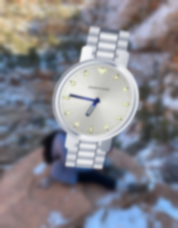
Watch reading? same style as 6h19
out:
6h46
